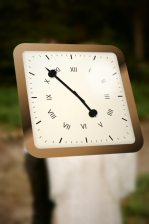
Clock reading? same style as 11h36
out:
4h53
